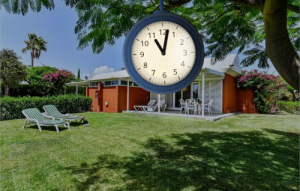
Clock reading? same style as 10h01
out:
11h02
